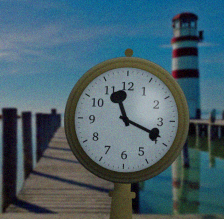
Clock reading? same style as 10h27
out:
11h19
